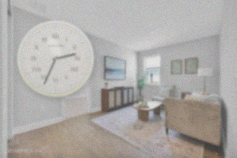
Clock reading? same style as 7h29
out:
2h34
